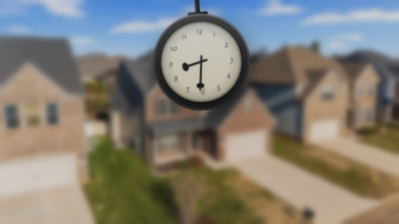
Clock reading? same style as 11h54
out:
8h31
